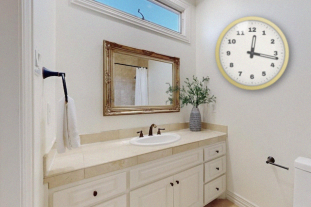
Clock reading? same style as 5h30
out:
12h17
